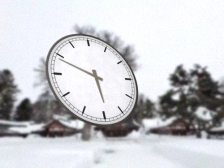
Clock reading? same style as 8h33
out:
5h49
